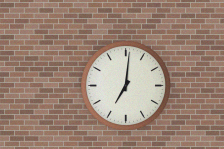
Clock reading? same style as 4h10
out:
7h01
